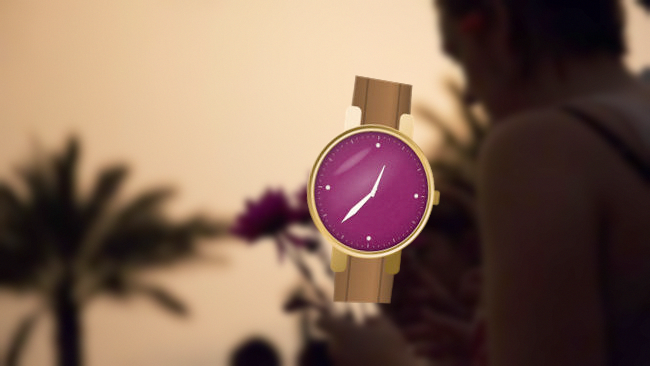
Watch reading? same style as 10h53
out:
12h37
